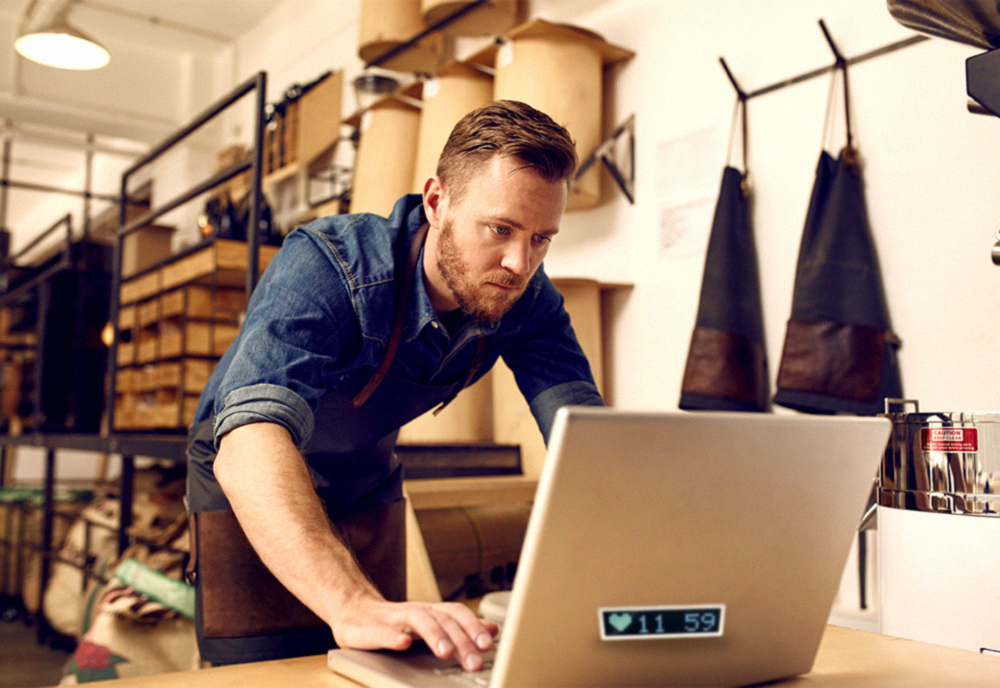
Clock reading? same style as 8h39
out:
11h59
